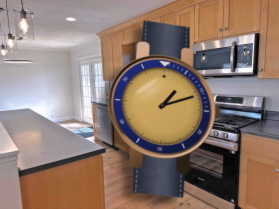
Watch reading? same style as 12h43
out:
1h11
